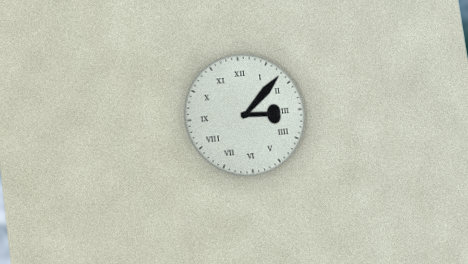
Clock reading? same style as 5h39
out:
3h08
